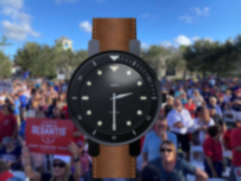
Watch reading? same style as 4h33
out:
2h30
